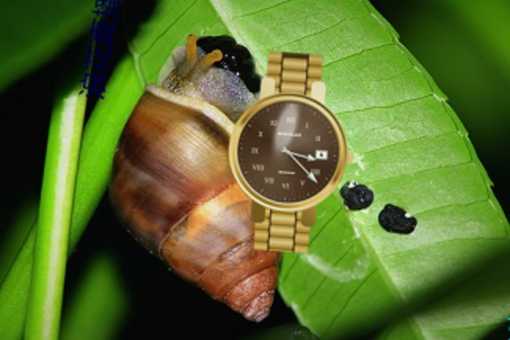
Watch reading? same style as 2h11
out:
3h22
